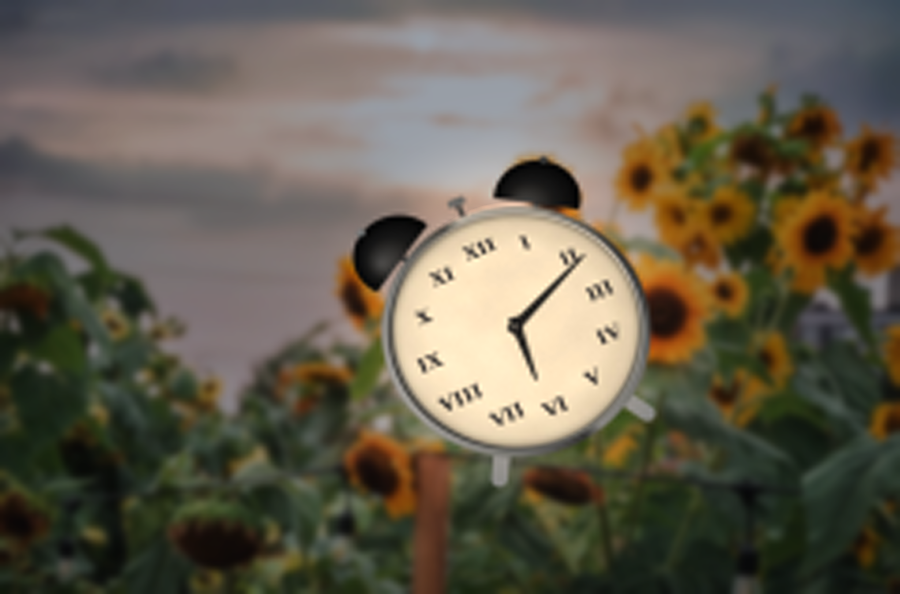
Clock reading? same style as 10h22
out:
6h11
